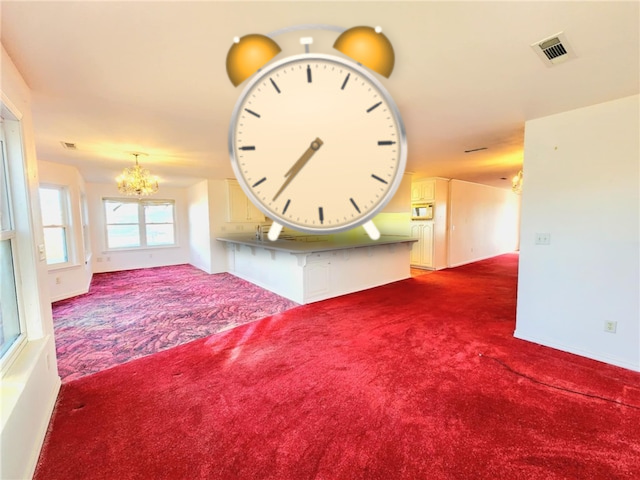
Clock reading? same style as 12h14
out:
7h37
